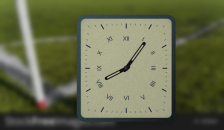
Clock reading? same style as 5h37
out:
8h06
